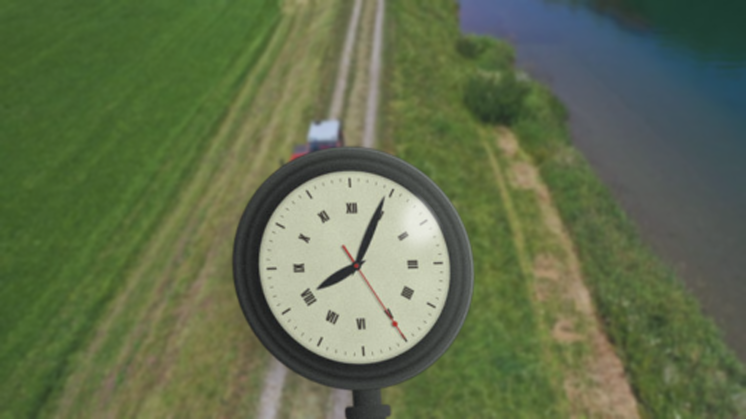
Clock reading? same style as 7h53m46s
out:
8h04m25s
